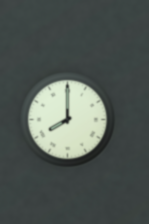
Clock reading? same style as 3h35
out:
8h00
